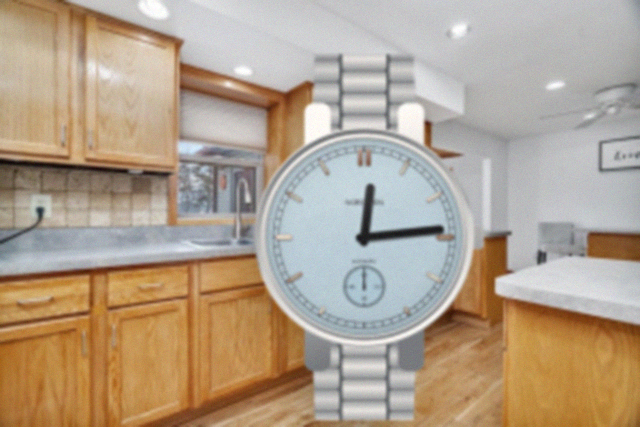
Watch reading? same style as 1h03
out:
12h14
